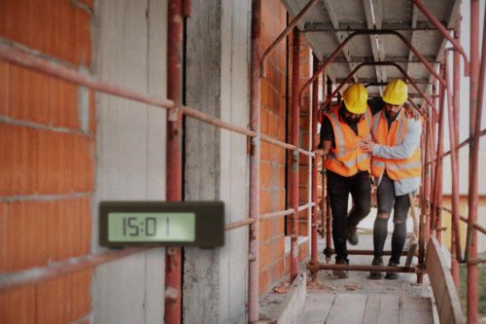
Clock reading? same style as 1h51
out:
15h01
